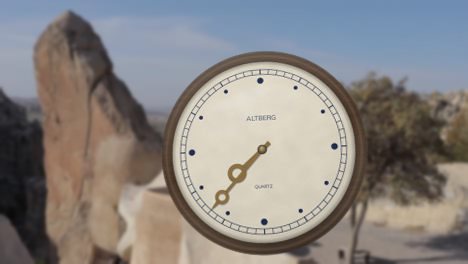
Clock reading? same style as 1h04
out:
7h37
